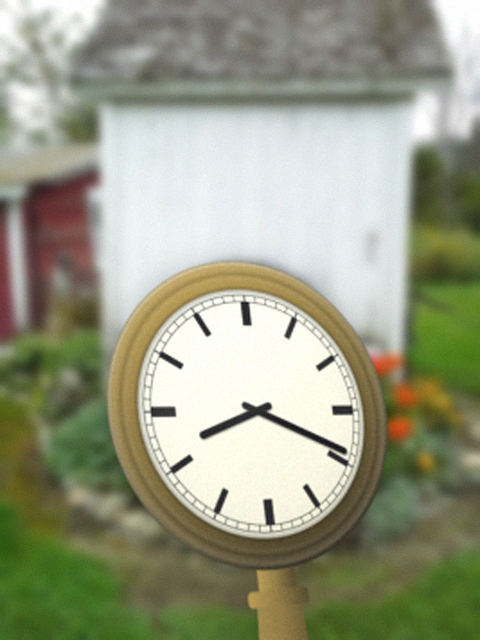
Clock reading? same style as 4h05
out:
8h19
